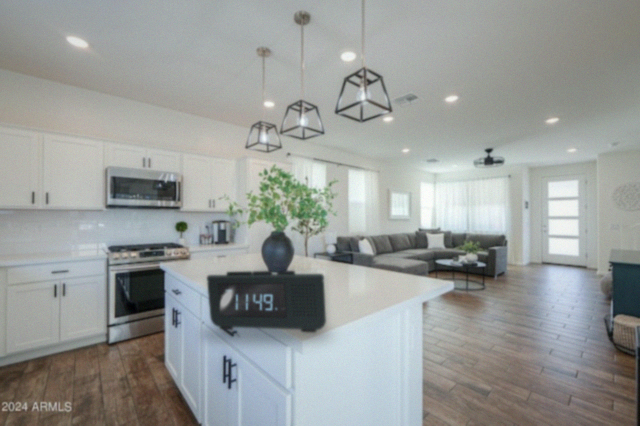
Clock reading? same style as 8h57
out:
11h49
